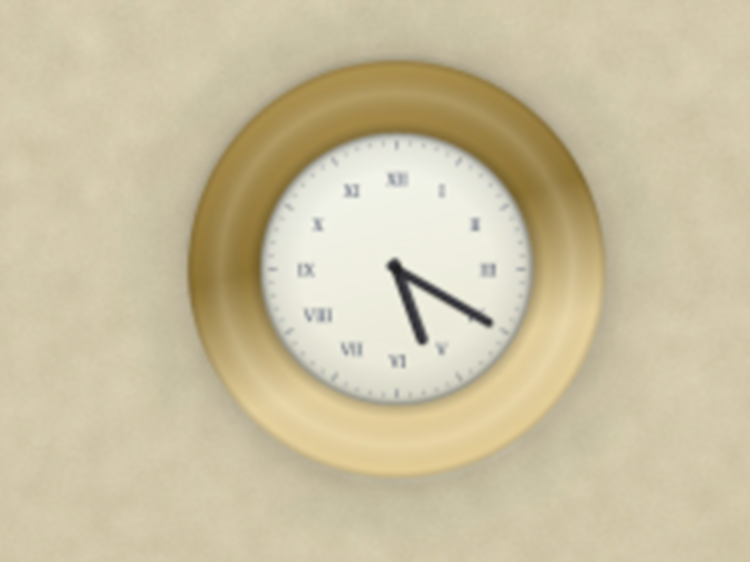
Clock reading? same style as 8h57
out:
5h20
